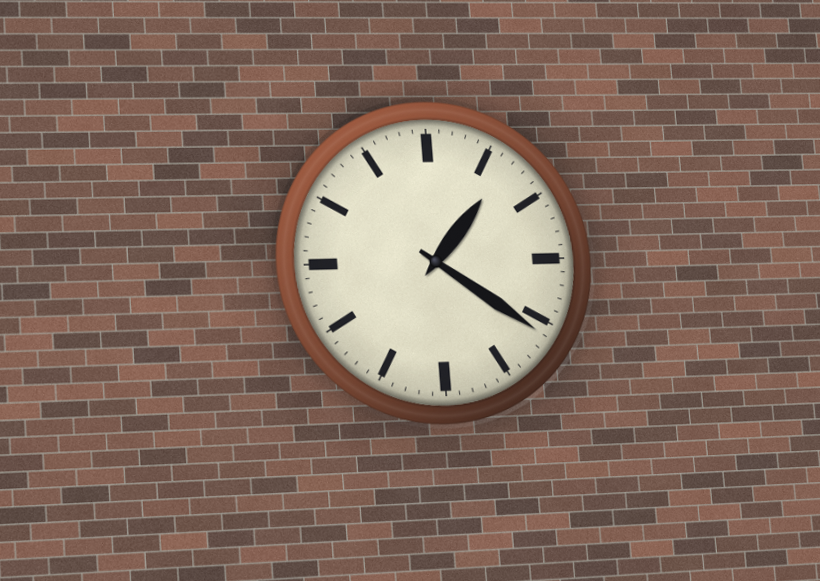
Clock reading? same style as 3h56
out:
1h21
